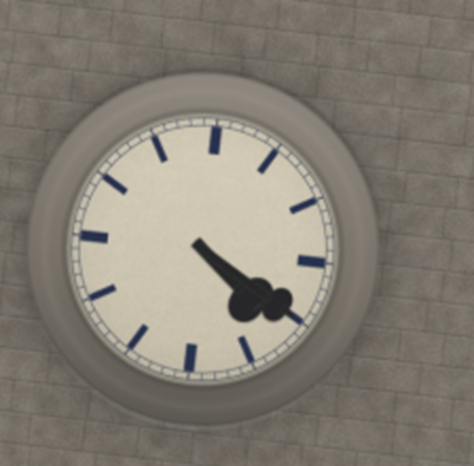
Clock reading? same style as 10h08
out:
4h20
